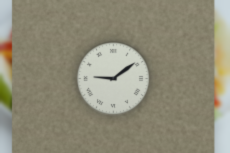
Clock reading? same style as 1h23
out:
9h09
